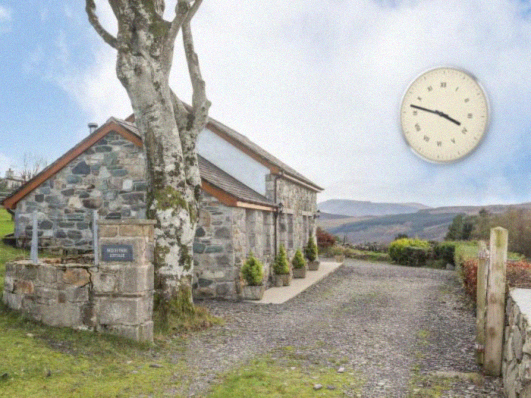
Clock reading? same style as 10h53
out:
3h47
